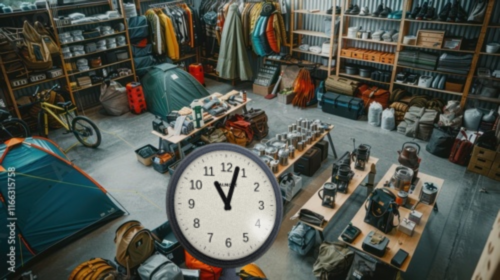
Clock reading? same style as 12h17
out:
11h03
